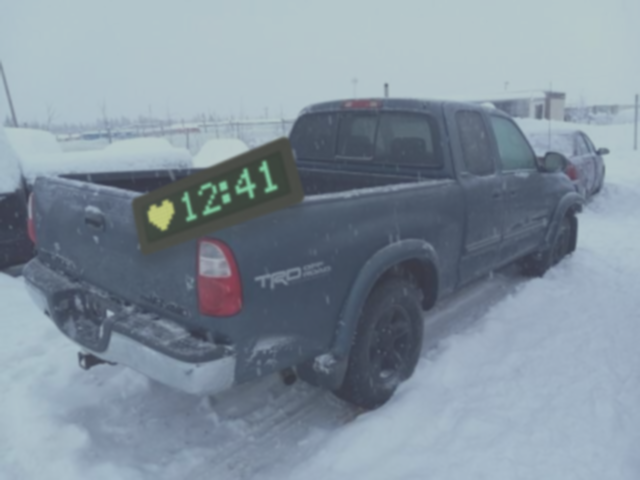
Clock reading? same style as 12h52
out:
12h41
